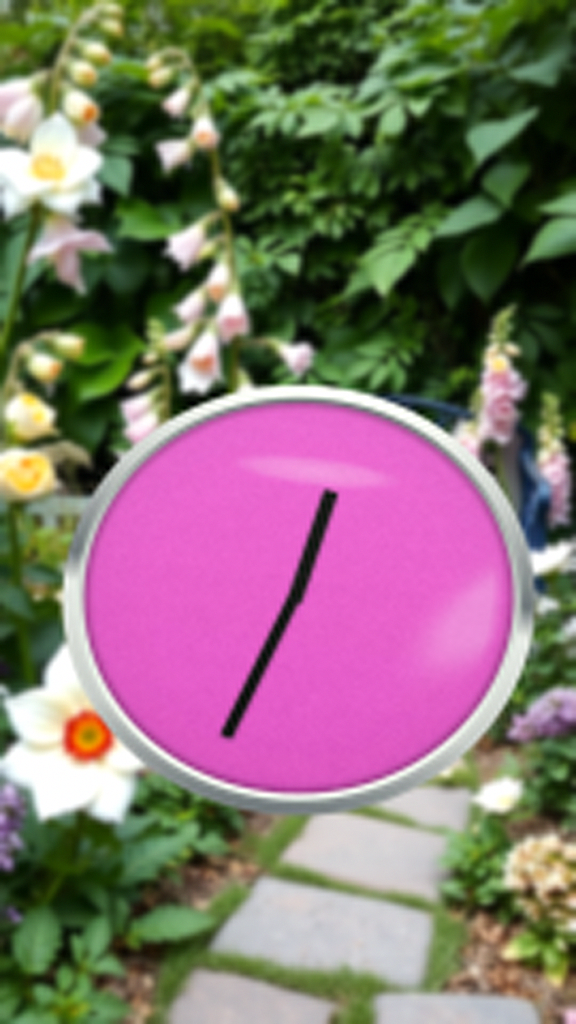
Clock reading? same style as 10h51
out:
12h34
